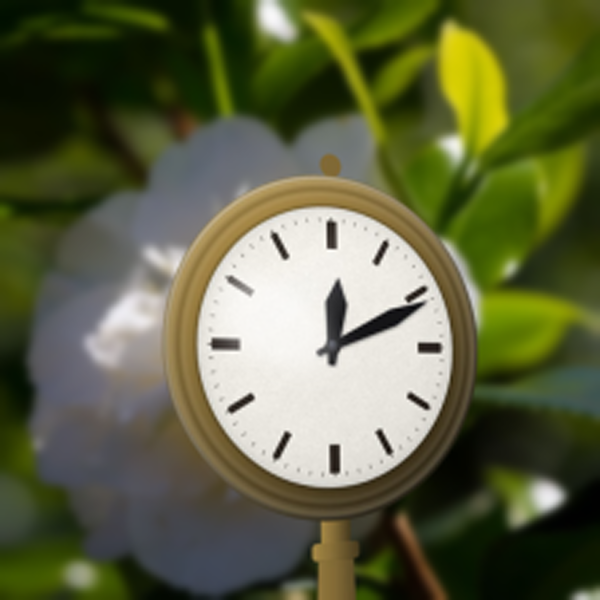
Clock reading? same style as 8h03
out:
12h11
